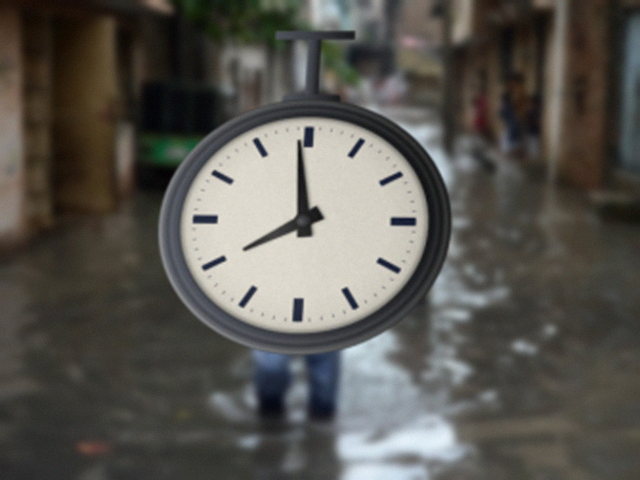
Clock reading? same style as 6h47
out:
7h59
